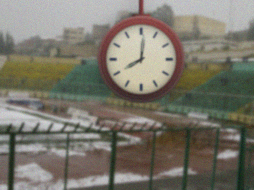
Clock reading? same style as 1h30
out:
8h01
